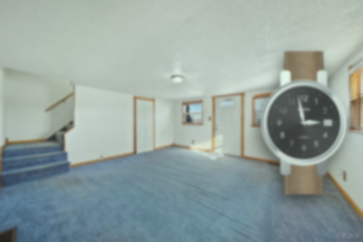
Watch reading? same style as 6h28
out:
2h58
